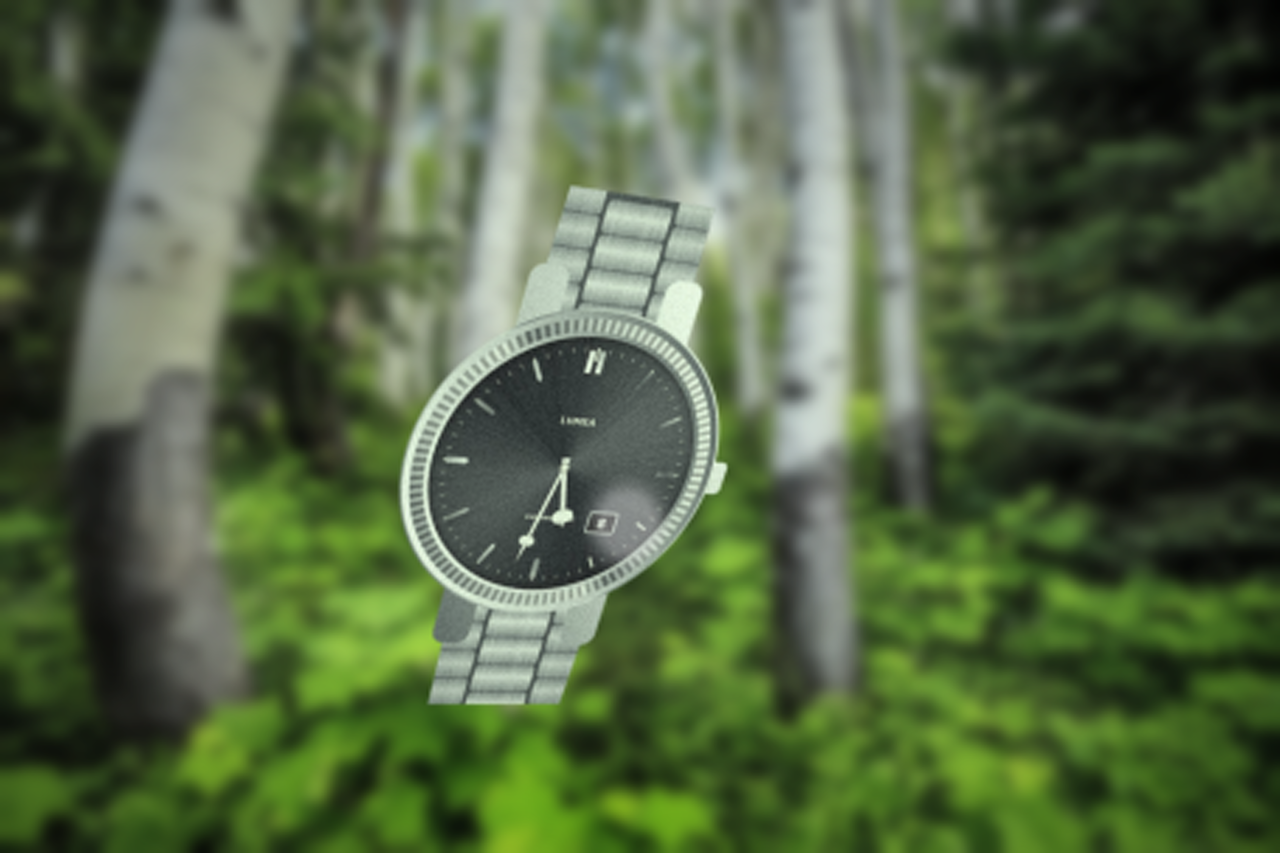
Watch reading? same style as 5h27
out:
5h32
